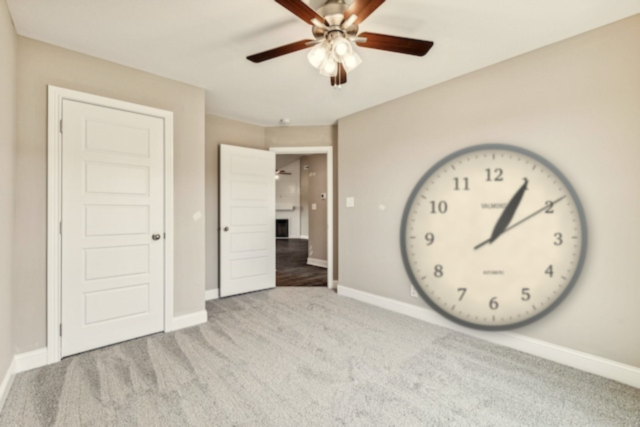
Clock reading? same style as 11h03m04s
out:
1h05m10s
